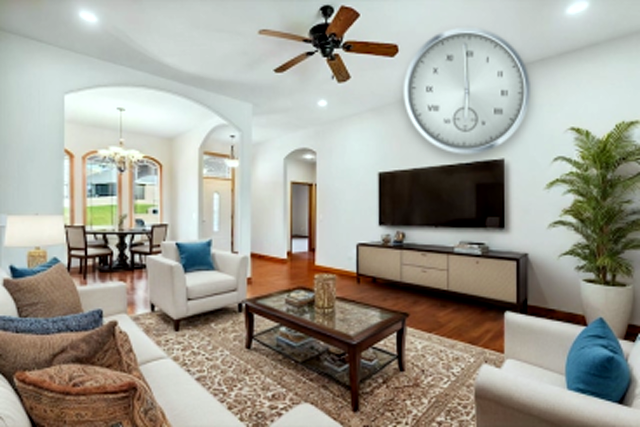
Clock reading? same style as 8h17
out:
5h59
